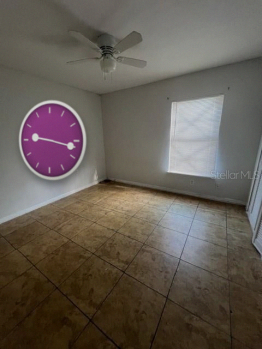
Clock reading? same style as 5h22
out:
9h17
